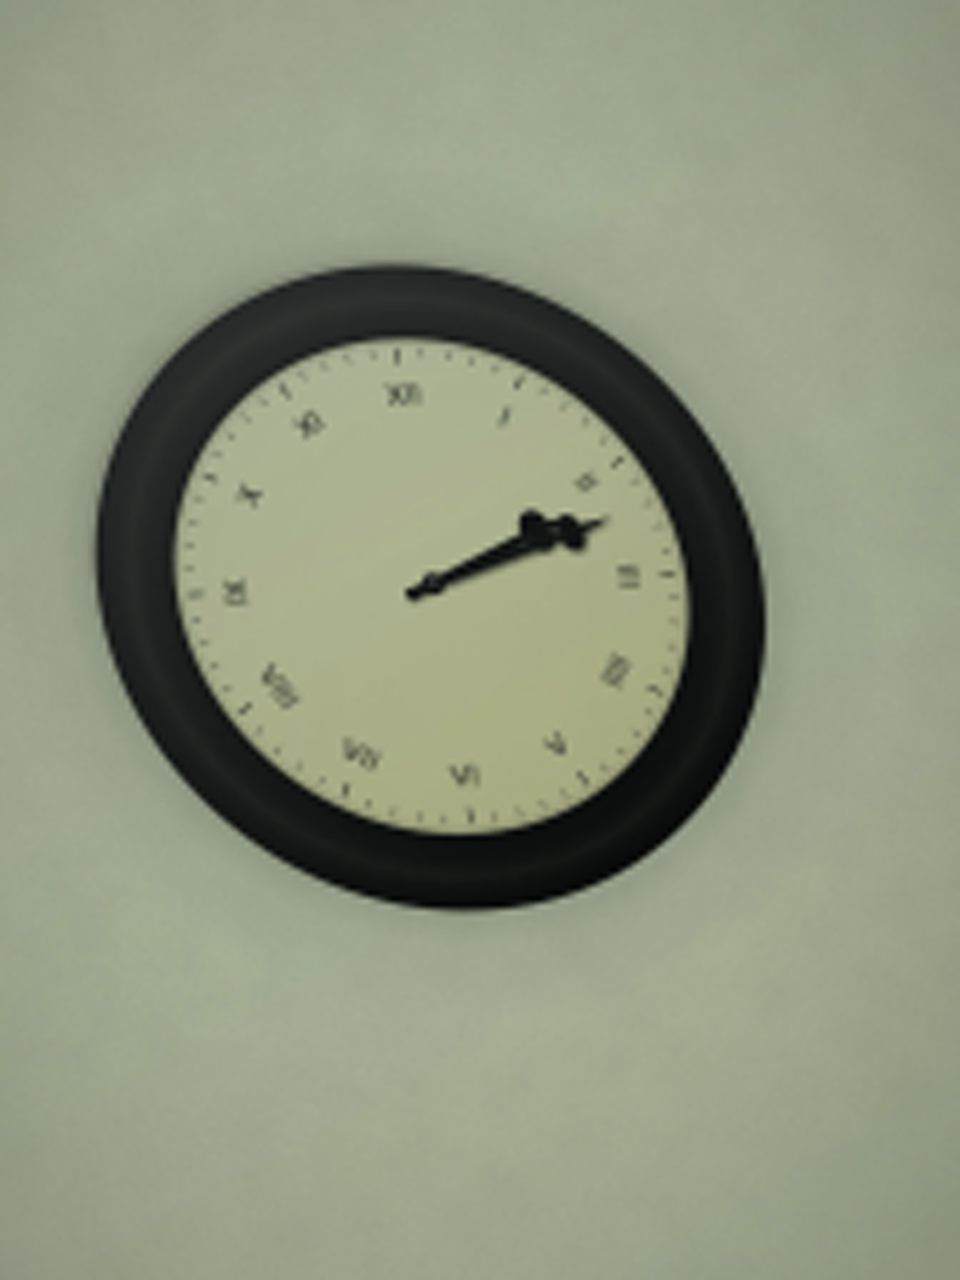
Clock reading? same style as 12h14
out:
2h12
